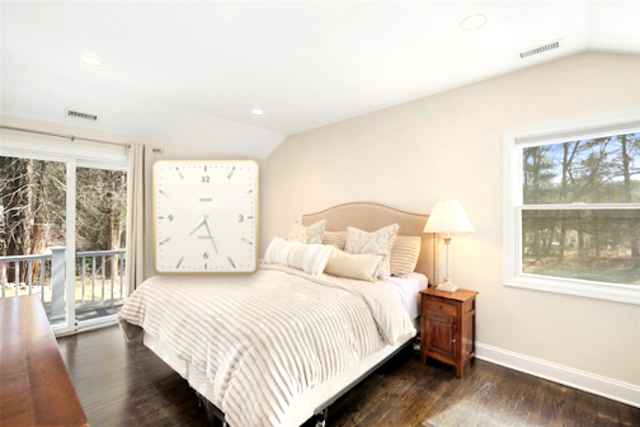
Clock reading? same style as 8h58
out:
7h27
